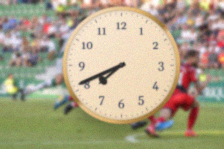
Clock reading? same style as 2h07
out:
7h41
